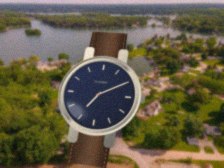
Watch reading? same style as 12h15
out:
7h10
